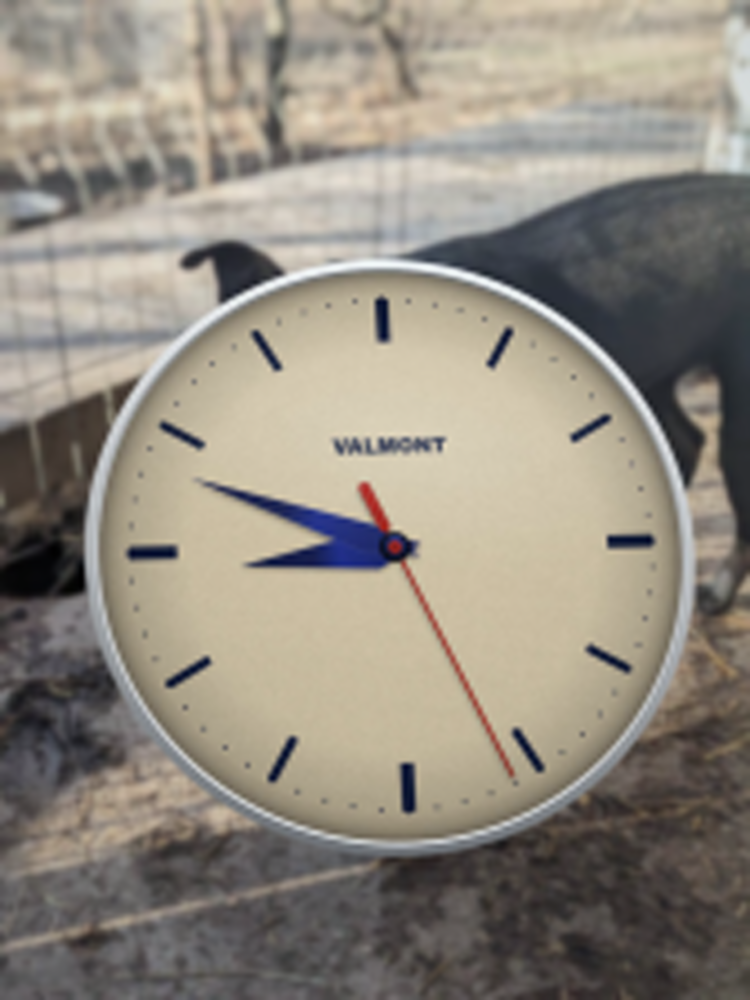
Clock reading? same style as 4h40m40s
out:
8h48m26s
